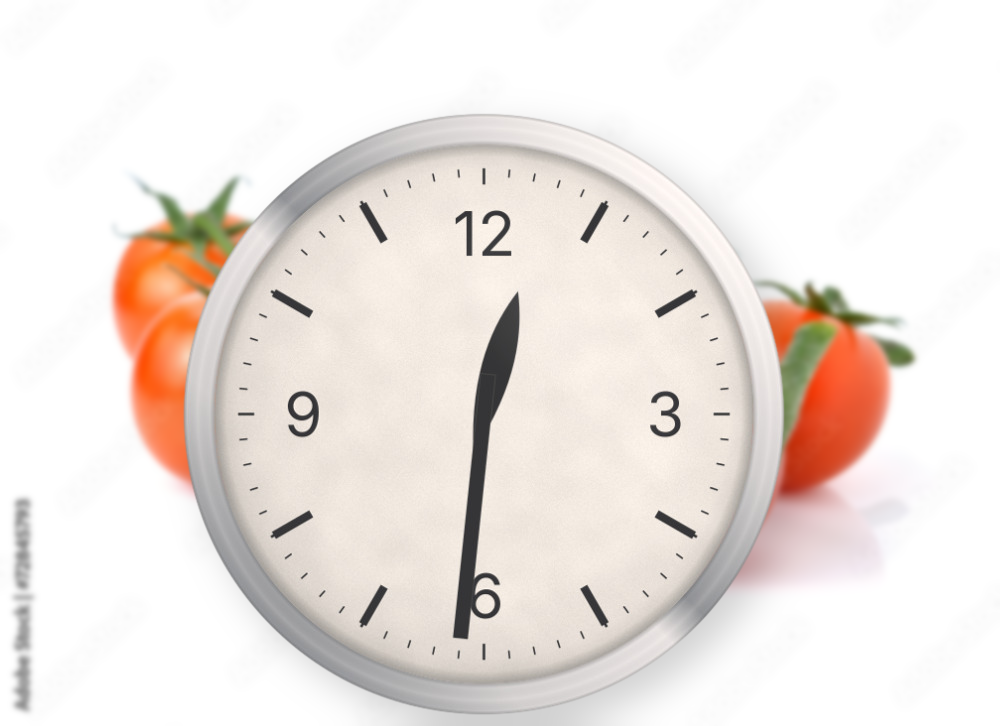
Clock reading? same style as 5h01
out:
12h31
